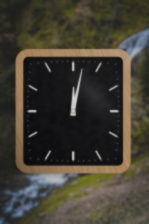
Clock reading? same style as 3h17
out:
12h02
